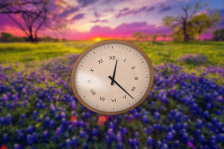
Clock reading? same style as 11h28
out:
12h23
